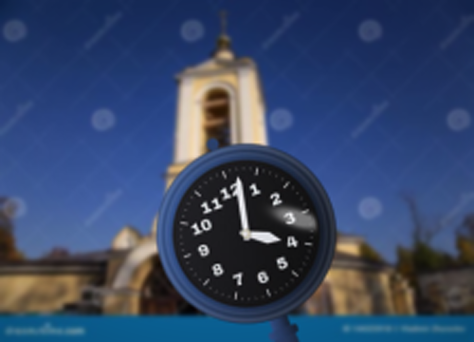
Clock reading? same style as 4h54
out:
4h02
